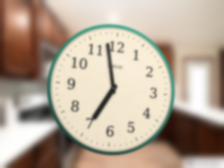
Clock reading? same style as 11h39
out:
6h58
